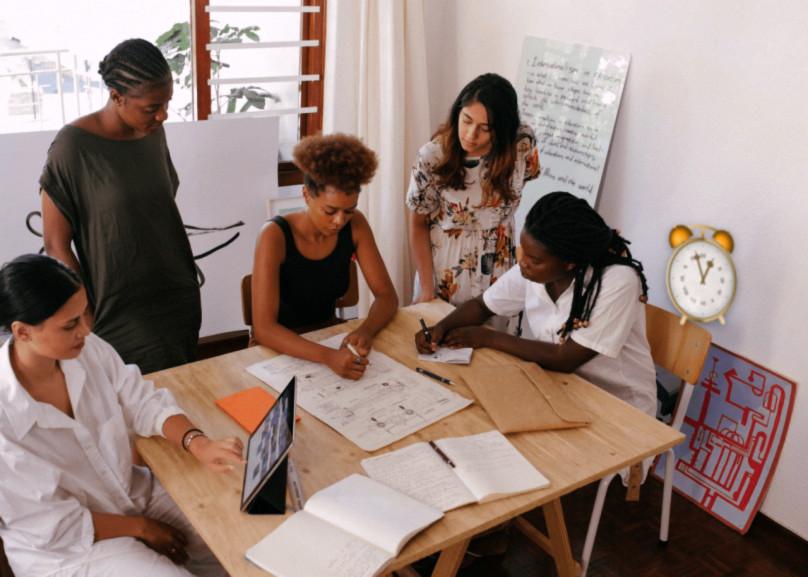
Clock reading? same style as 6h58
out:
12h57
